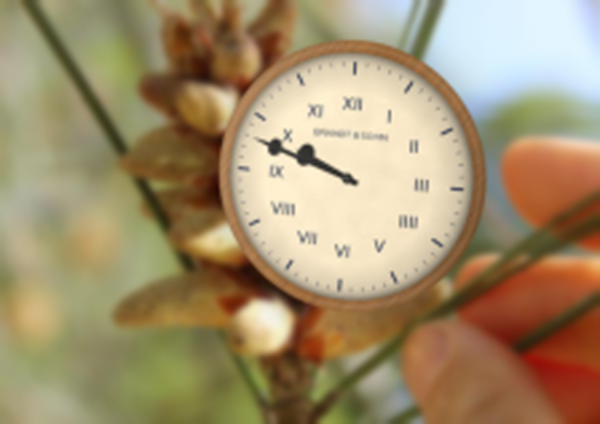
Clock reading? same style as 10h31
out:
9h48
